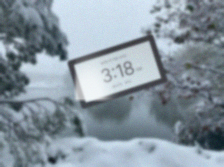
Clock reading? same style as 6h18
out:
3h18
